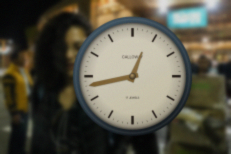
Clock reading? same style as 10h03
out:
12h43
